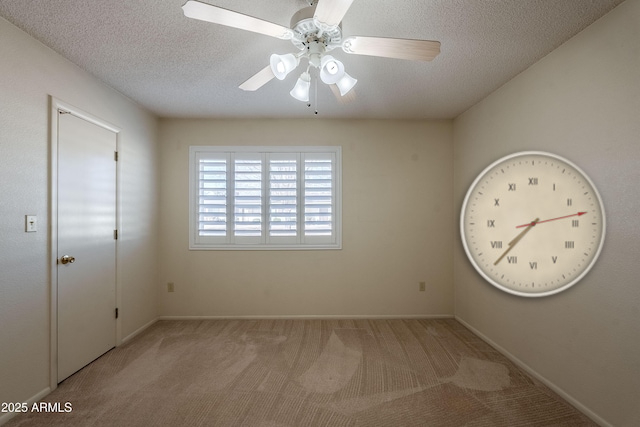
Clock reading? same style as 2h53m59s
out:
7h37m13s
